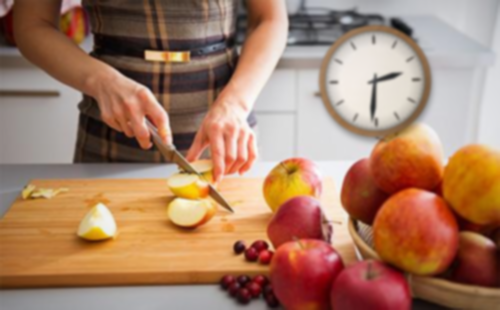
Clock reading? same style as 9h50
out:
2h31
